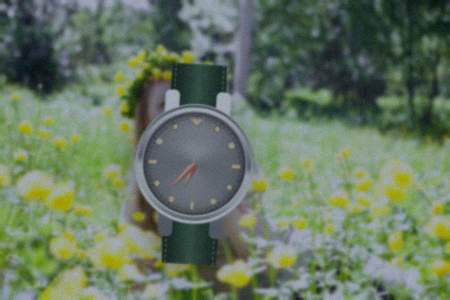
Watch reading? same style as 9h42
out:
6h37
